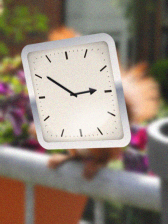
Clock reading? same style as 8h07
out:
2h51
